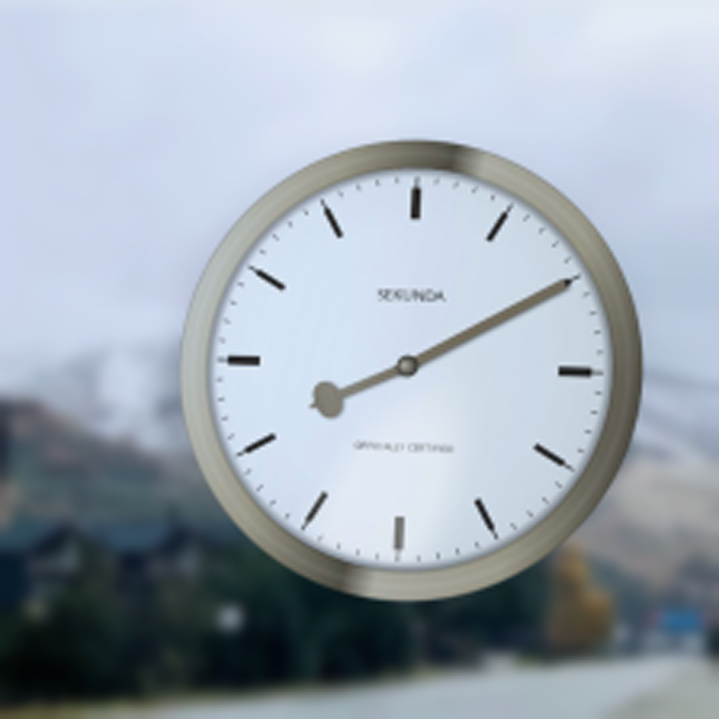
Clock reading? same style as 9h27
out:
8h10
